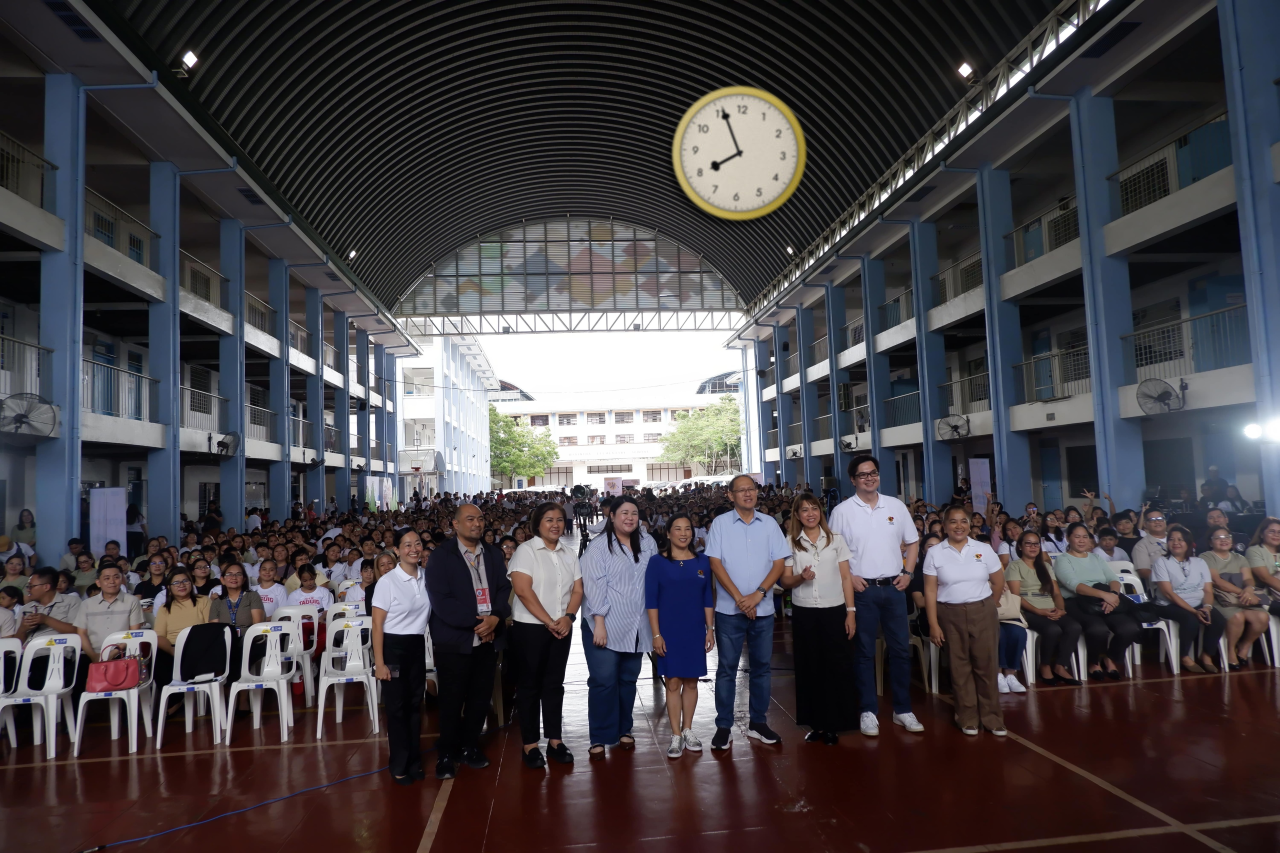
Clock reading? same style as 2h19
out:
7h56
